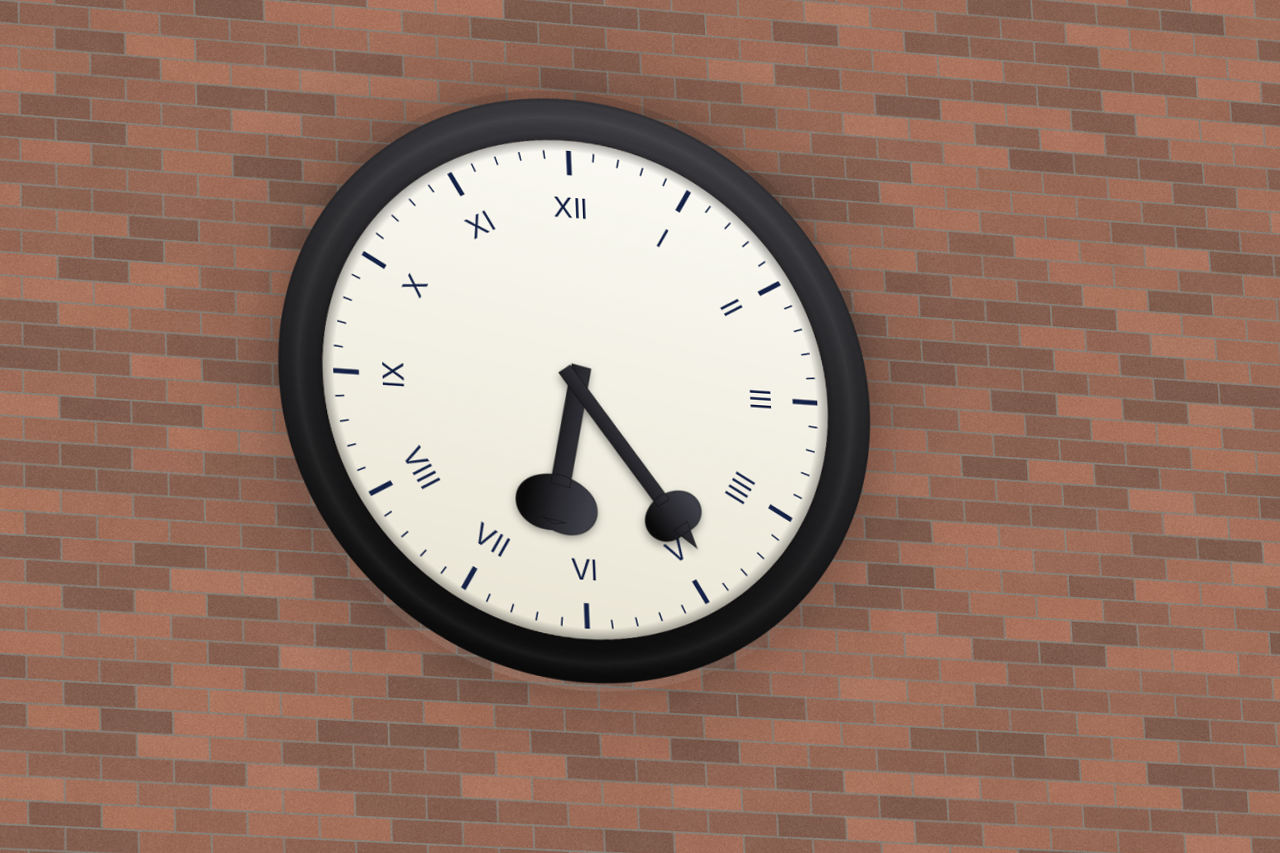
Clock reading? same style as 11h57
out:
6h24
